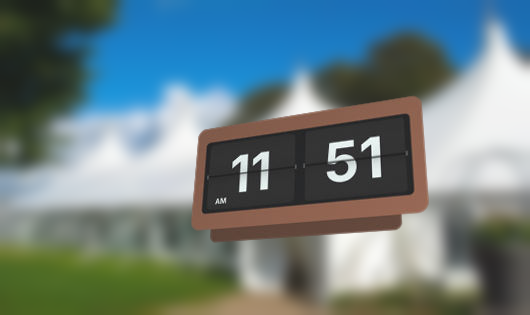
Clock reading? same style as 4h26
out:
11h51
